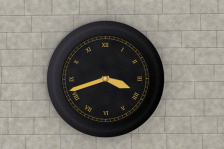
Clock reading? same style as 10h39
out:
3h42
